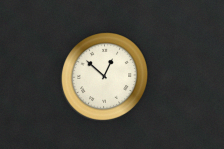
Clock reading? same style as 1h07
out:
12h52
